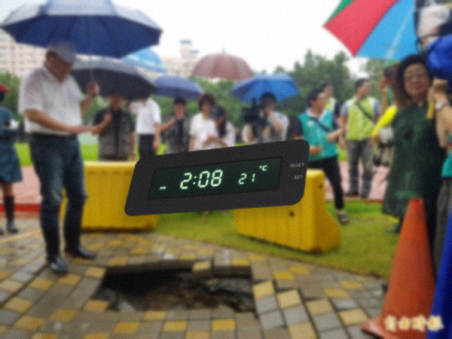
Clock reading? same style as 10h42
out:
2h08
